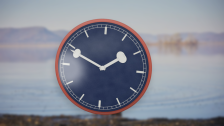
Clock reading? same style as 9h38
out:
1h49
